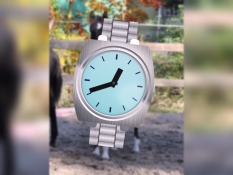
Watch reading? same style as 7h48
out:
12h41
